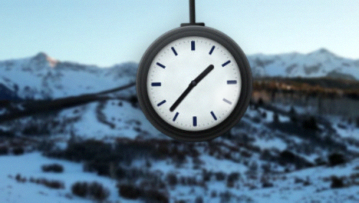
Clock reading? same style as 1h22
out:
1h37
